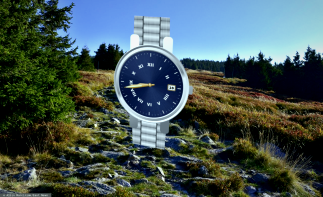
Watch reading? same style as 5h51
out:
8h43
